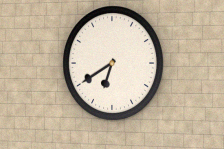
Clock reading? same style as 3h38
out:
6h40
